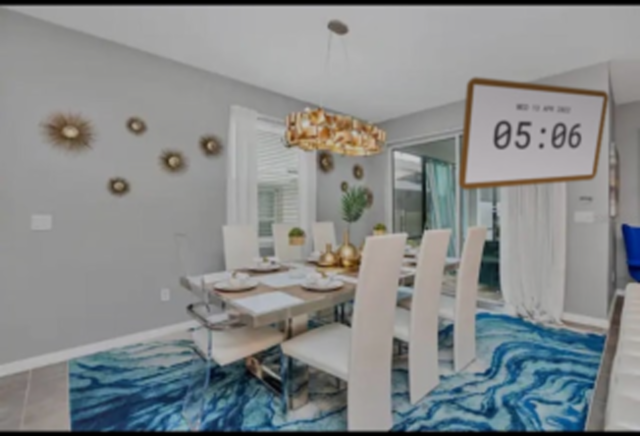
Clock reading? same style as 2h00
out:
5h06
